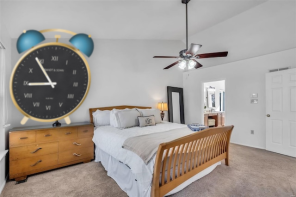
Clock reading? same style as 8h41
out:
8h54
